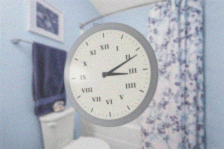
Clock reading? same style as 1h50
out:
3h11
